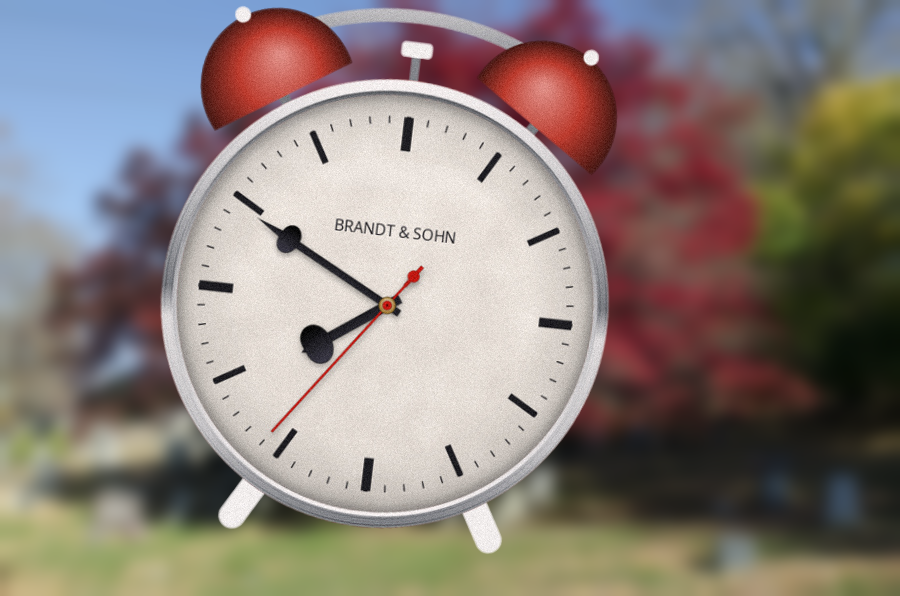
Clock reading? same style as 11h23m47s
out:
7h49m36s
